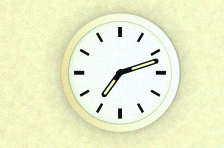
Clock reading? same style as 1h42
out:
7h12
